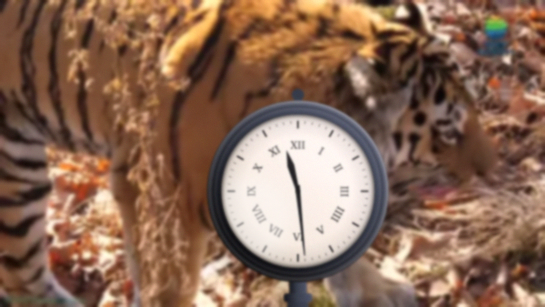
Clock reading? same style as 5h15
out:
11h29
